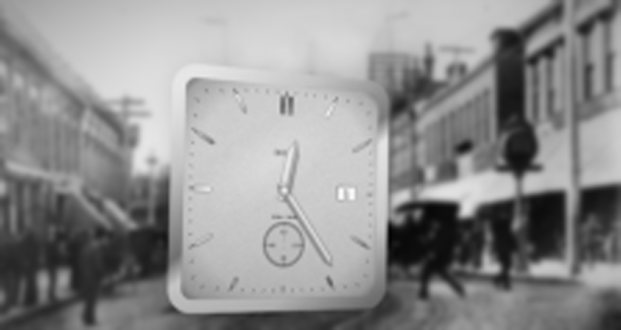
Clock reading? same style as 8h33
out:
12h24
